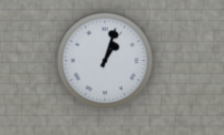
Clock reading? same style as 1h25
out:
1h03
